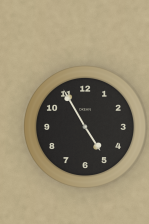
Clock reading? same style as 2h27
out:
4h55
